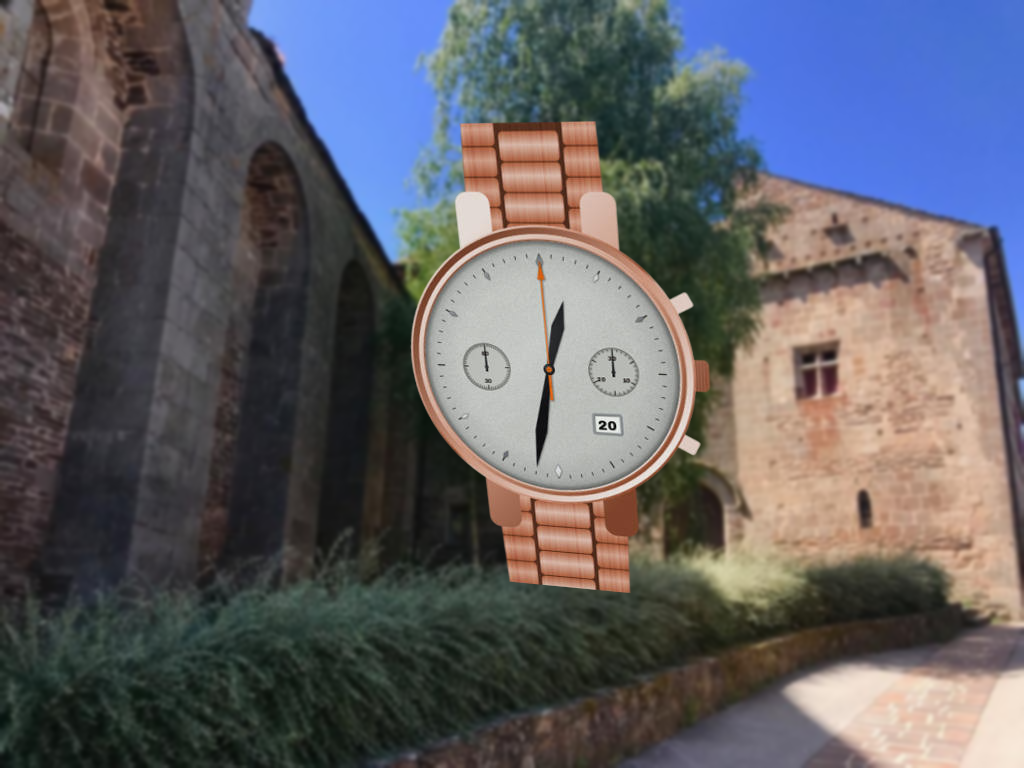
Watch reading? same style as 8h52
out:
12h32
